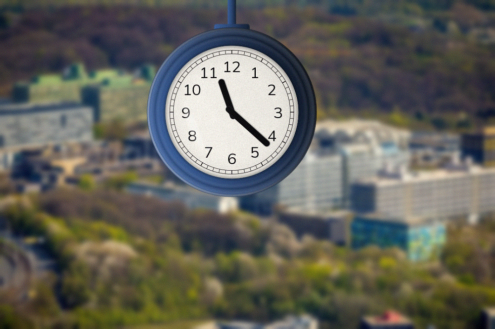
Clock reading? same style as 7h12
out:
11h22
